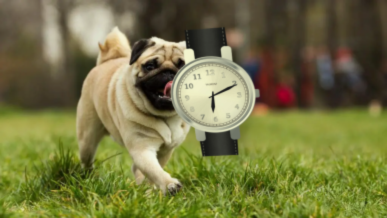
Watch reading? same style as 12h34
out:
6h11
